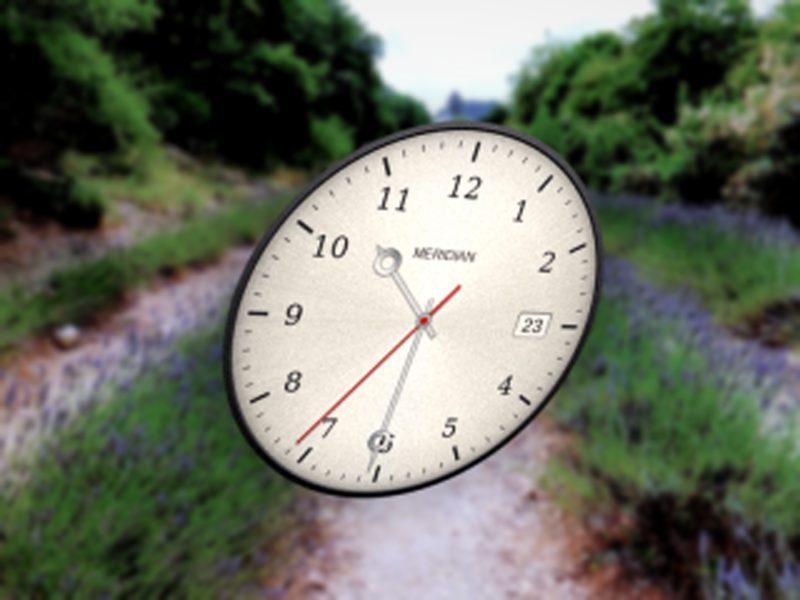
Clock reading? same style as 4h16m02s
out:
10h30m36s
